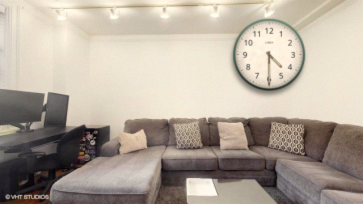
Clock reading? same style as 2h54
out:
4h30
